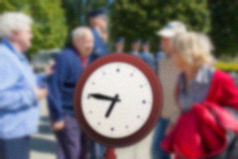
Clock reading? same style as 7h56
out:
6h46
